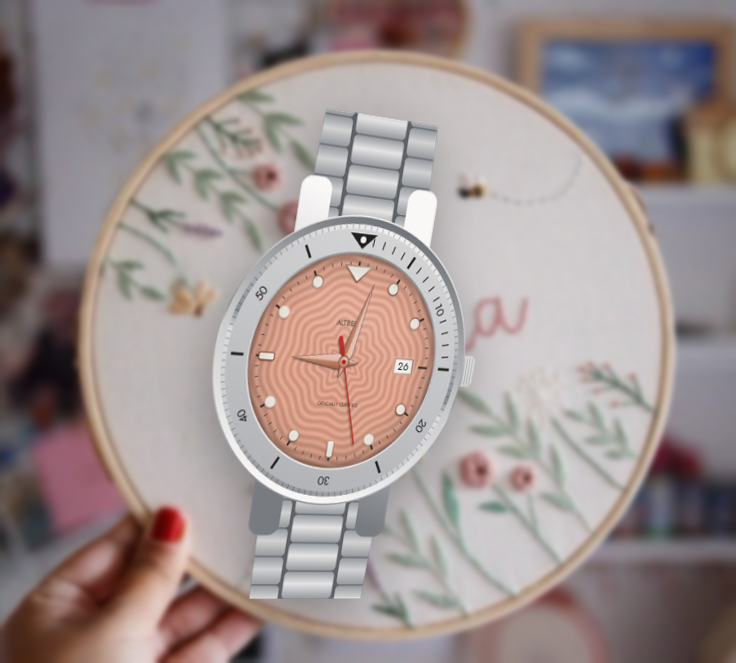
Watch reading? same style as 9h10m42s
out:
9h02m27s
